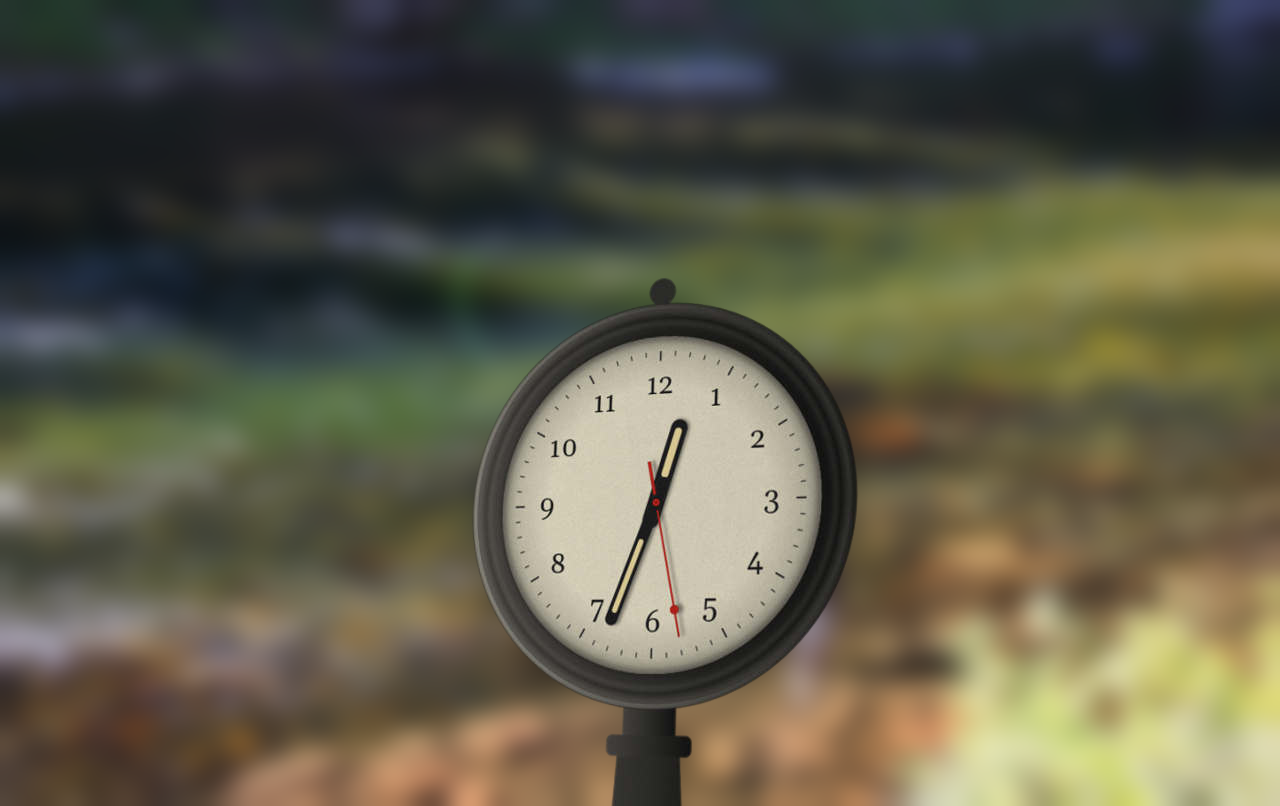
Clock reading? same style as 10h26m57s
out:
12h33m28s
